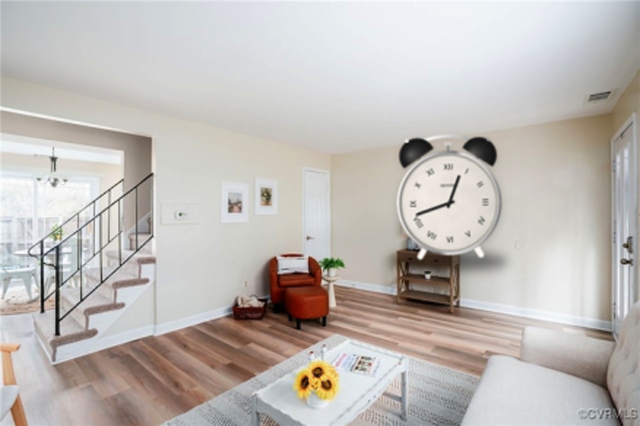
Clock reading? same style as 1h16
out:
12h42
